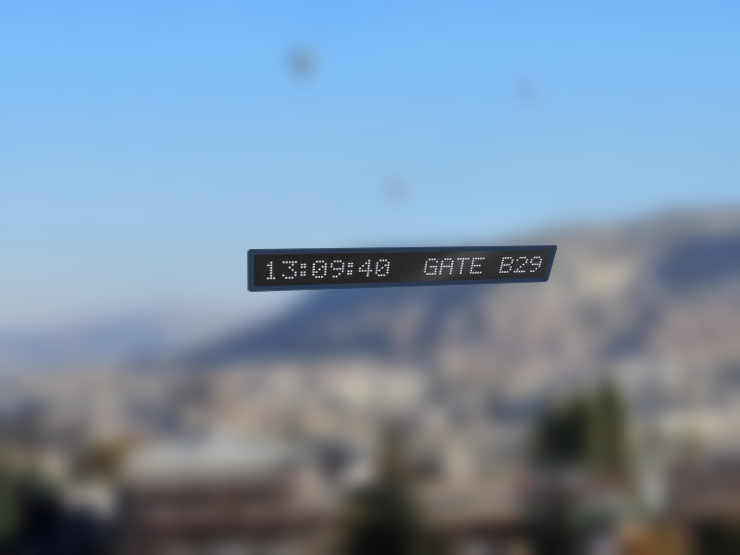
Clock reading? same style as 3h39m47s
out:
13h09m40s
